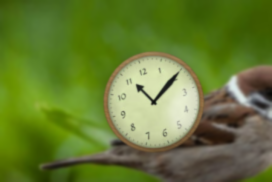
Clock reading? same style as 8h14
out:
11h10
